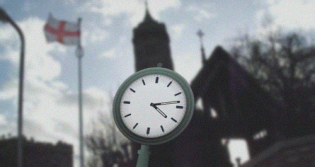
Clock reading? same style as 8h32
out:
4h13
